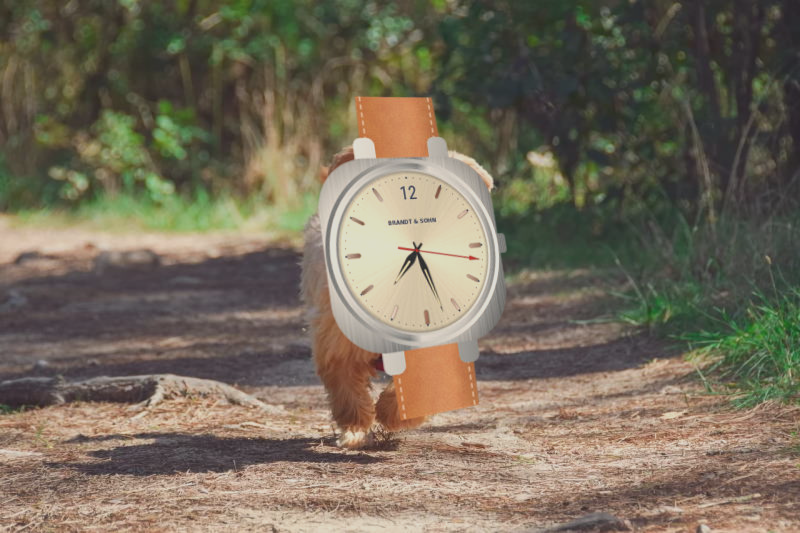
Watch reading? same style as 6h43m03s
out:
7h27m17s
